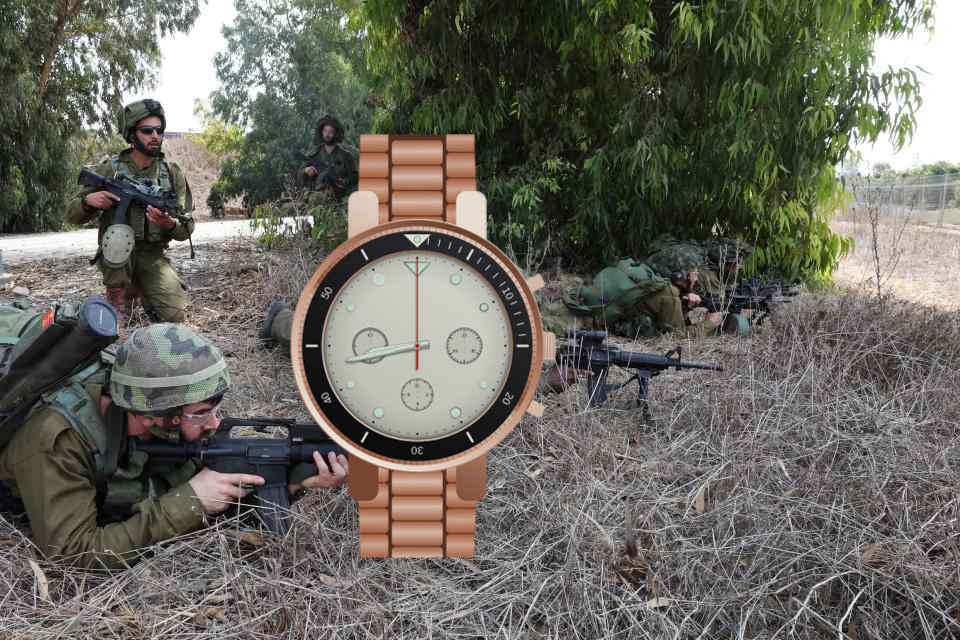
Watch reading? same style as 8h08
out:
8h43
